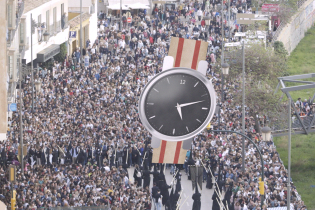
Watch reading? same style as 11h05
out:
5h12
